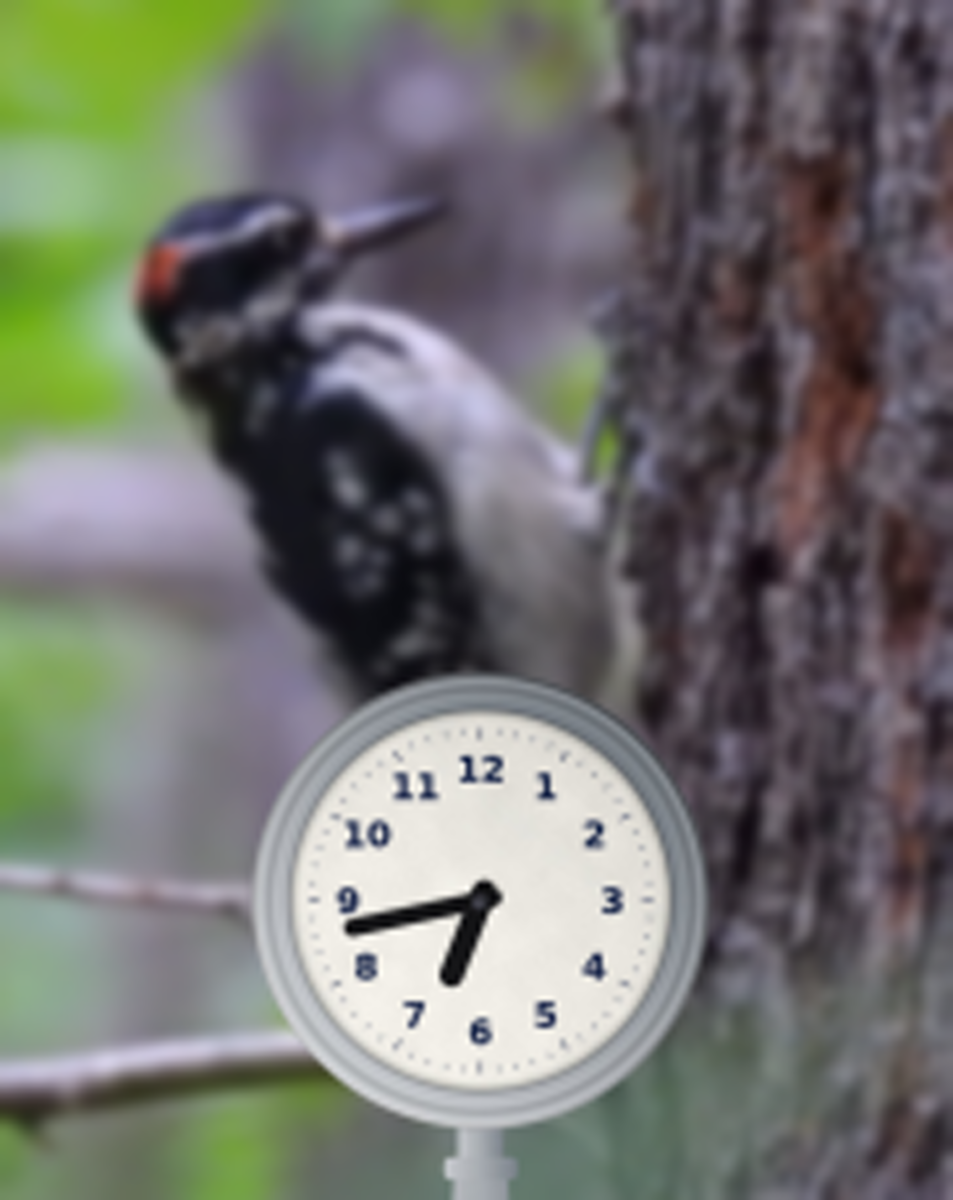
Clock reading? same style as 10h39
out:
6h43
